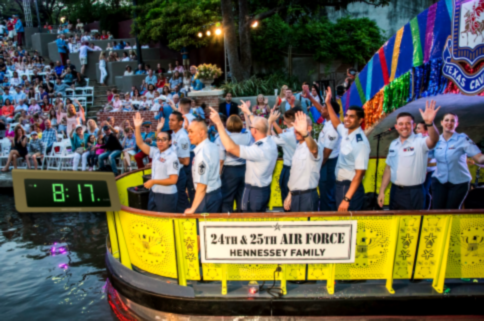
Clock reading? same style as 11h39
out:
8h17
